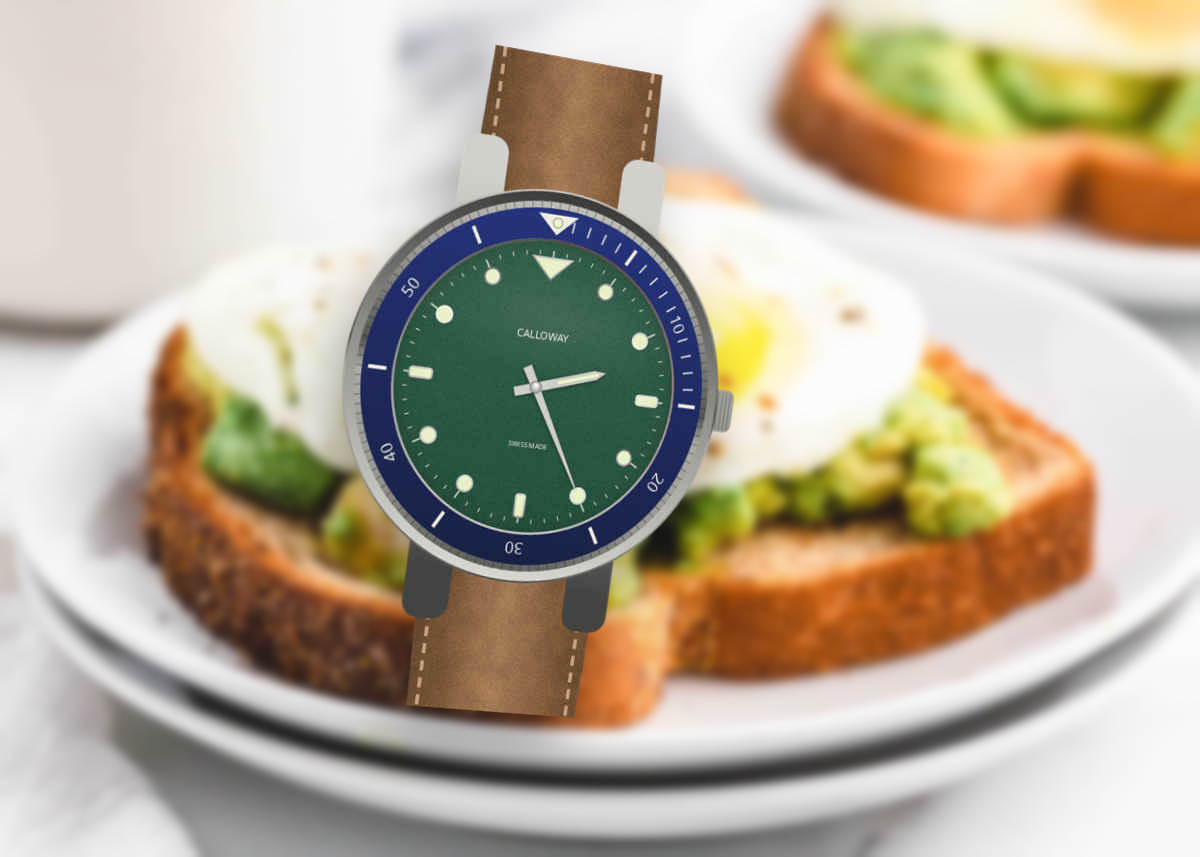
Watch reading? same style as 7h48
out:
2h25
